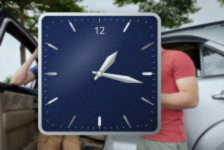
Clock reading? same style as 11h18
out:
1h17
